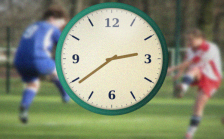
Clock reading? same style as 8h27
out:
2h39
